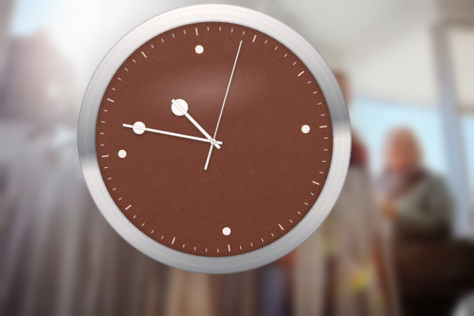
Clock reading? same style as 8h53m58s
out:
10h48m04s
